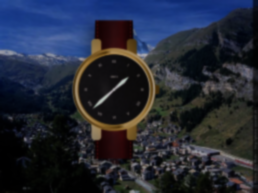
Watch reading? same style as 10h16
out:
1h38
